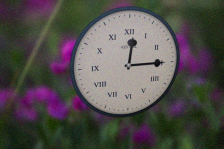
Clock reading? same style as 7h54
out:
12h15
